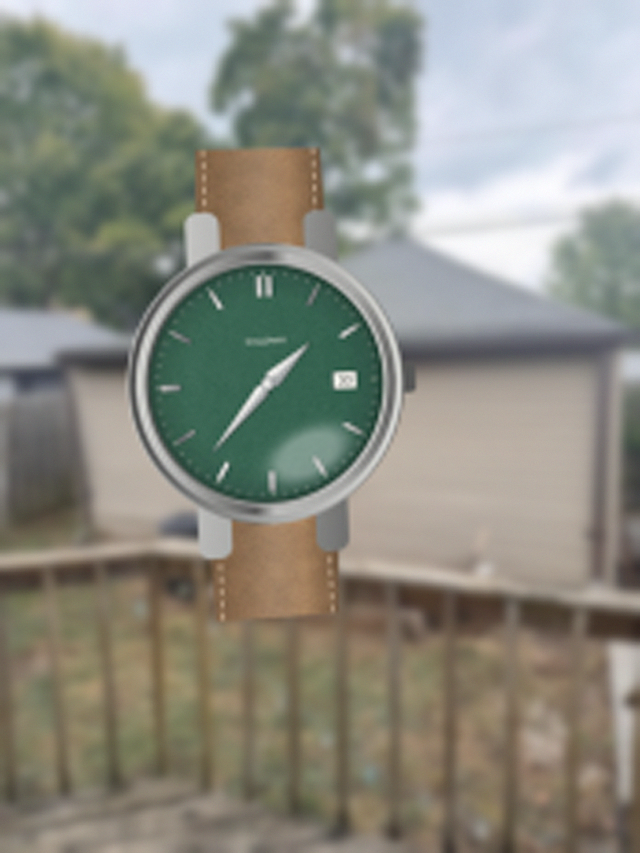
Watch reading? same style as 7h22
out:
1h37
